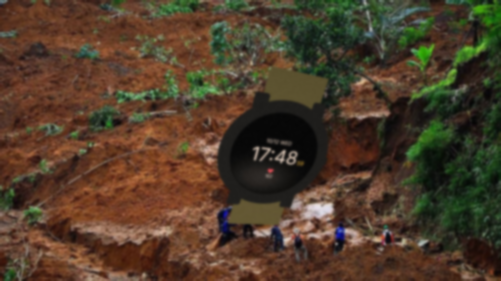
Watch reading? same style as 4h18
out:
17h48
